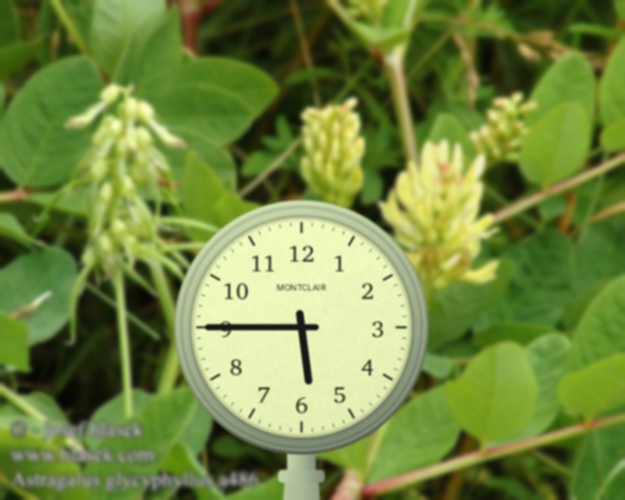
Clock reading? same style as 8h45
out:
5h45
